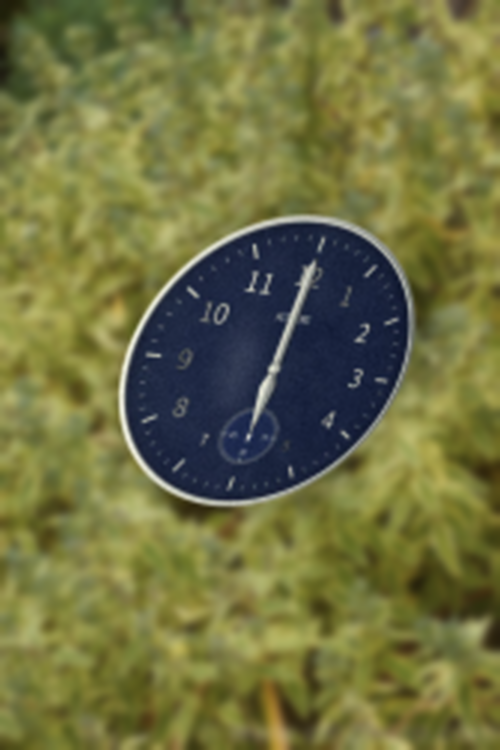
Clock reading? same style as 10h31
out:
6h00
